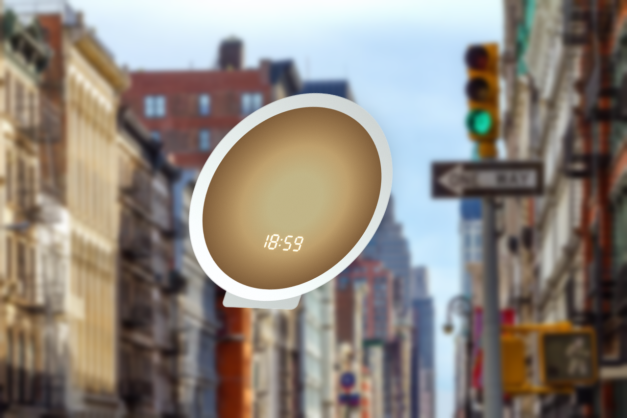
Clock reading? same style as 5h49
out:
18h59
